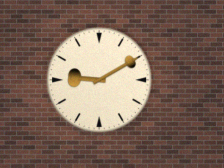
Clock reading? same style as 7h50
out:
9h10
